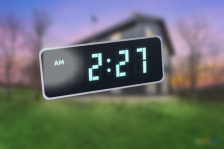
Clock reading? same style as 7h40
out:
2h27
